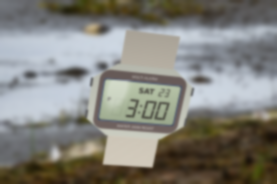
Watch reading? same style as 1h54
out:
3h00
